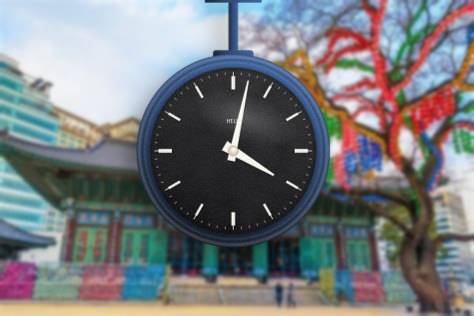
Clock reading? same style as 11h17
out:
4h02
